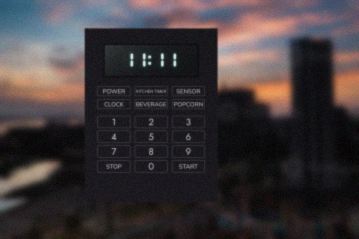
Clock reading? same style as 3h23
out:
11h11
